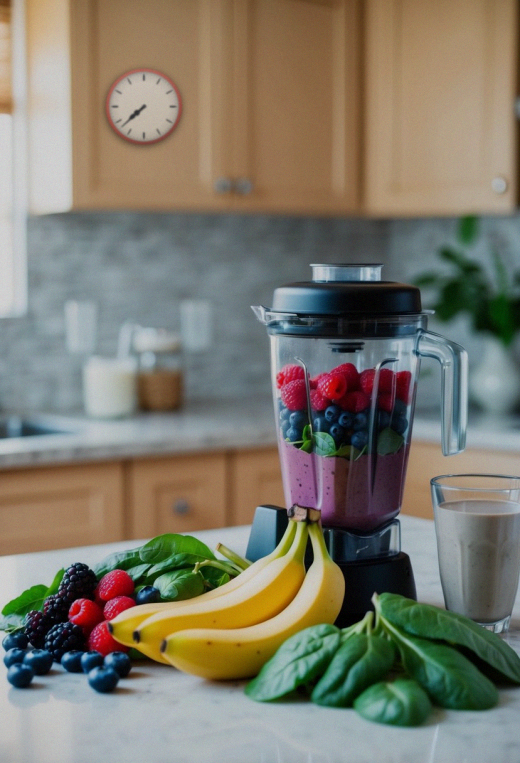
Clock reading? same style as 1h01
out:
7h38
